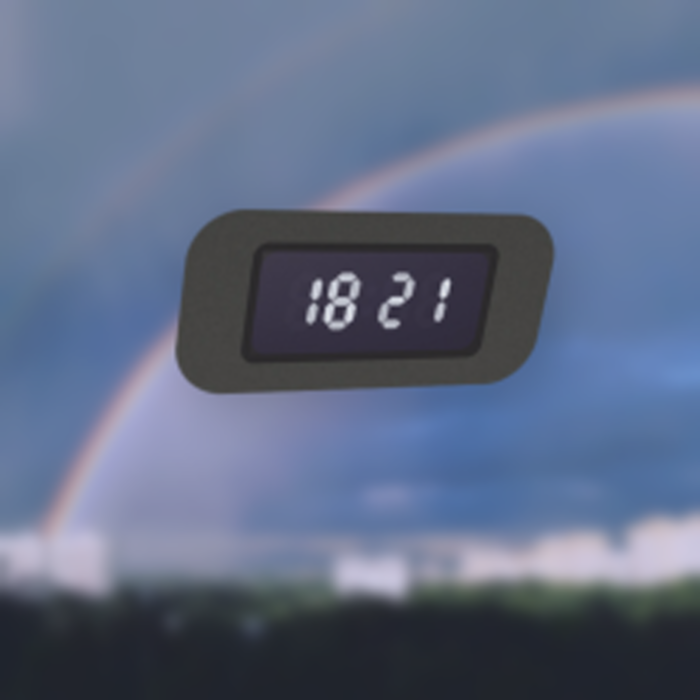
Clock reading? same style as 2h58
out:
18h21
